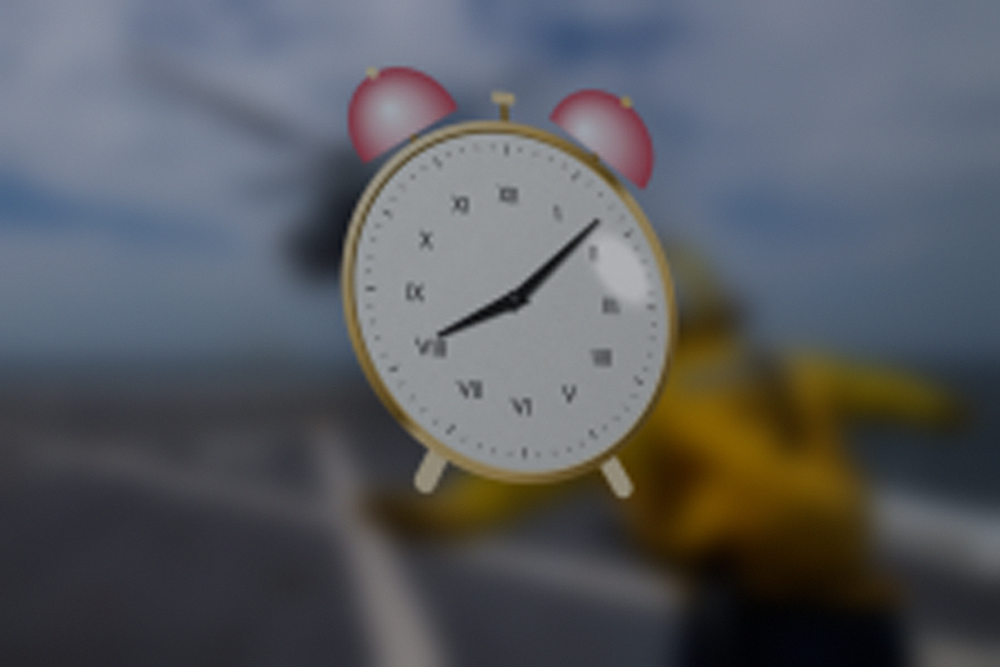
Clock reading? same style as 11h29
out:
8h08
